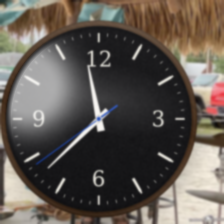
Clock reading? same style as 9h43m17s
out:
11h37m39s
